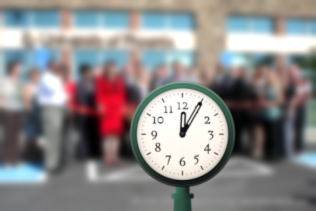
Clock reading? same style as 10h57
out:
12h05
